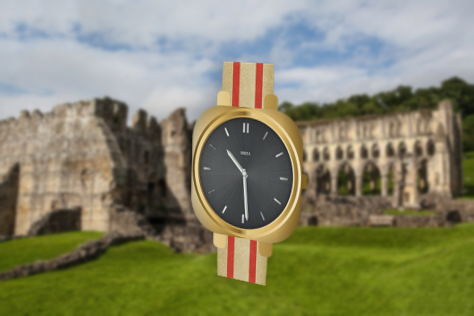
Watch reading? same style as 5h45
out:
10h29
